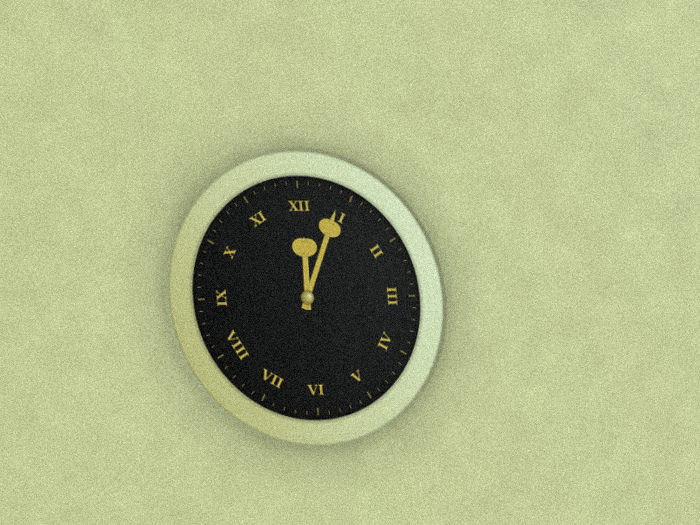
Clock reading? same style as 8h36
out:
12h04
